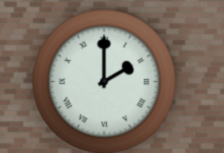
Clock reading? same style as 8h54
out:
2h00
